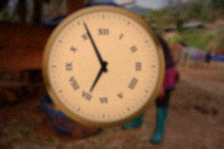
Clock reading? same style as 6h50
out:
6h56
